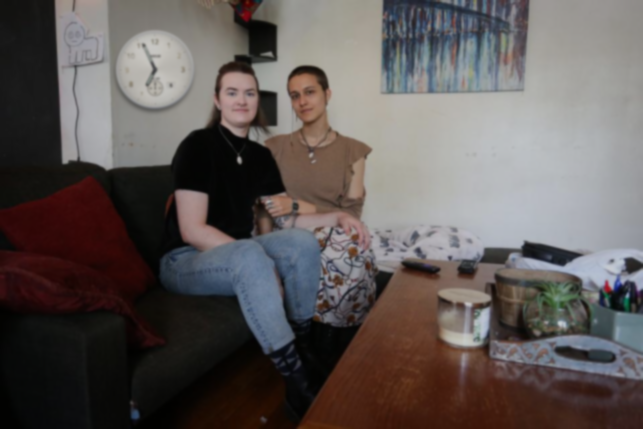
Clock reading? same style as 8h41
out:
6h56
